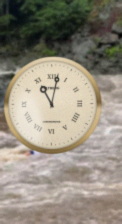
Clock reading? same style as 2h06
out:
11h02
